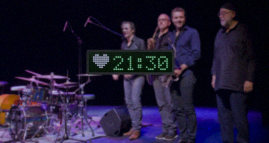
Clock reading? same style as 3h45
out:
21h30
